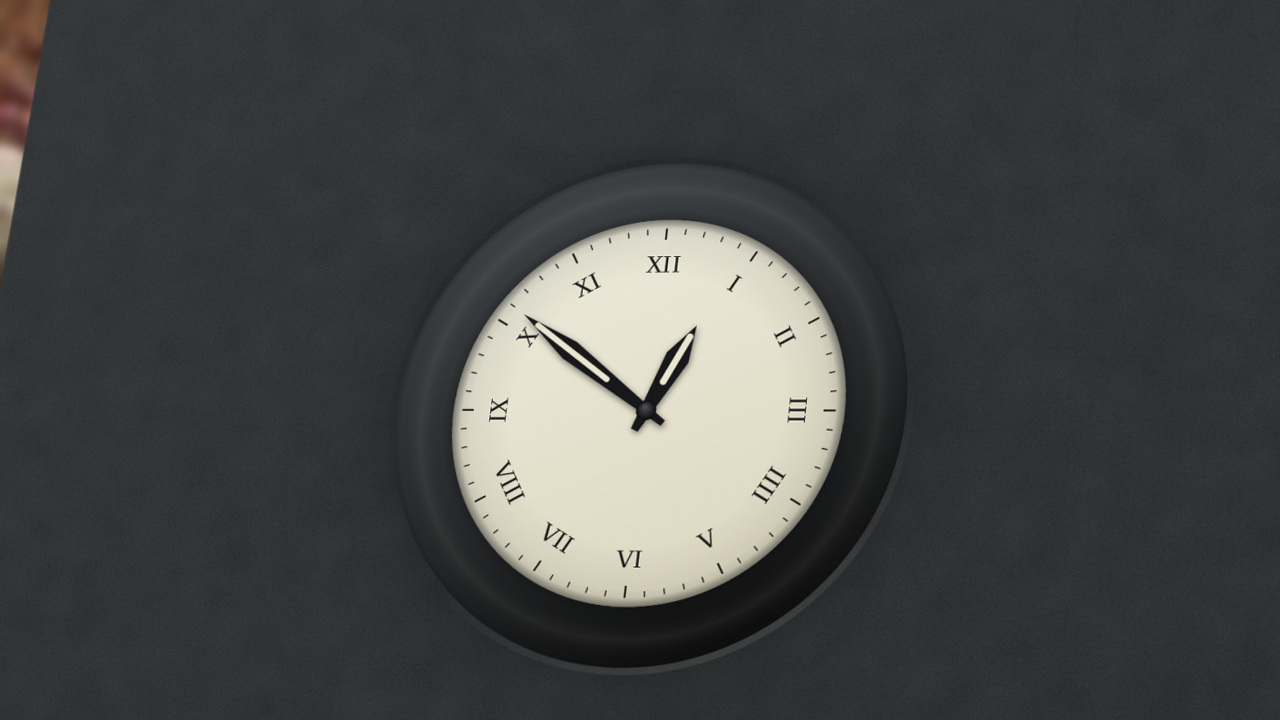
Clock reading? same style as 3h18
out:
12h51
